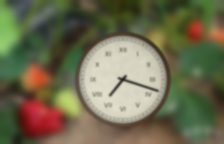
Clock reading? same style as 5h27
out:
7h18
